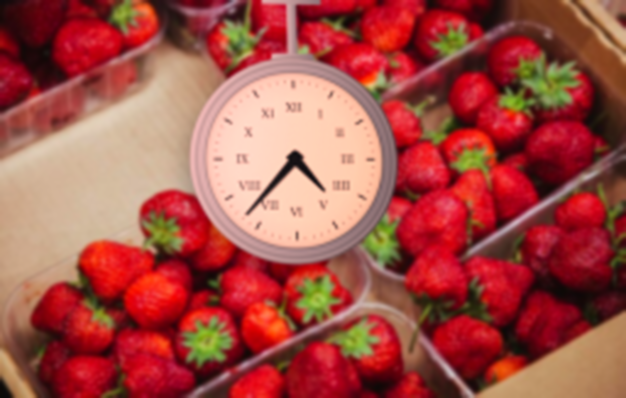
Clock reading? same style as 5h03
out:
4h37
